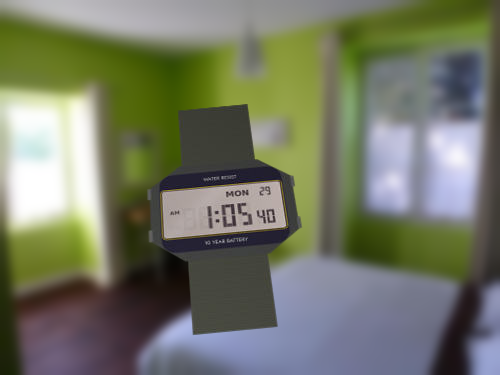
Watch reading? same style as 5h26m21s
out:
1h05m40s
